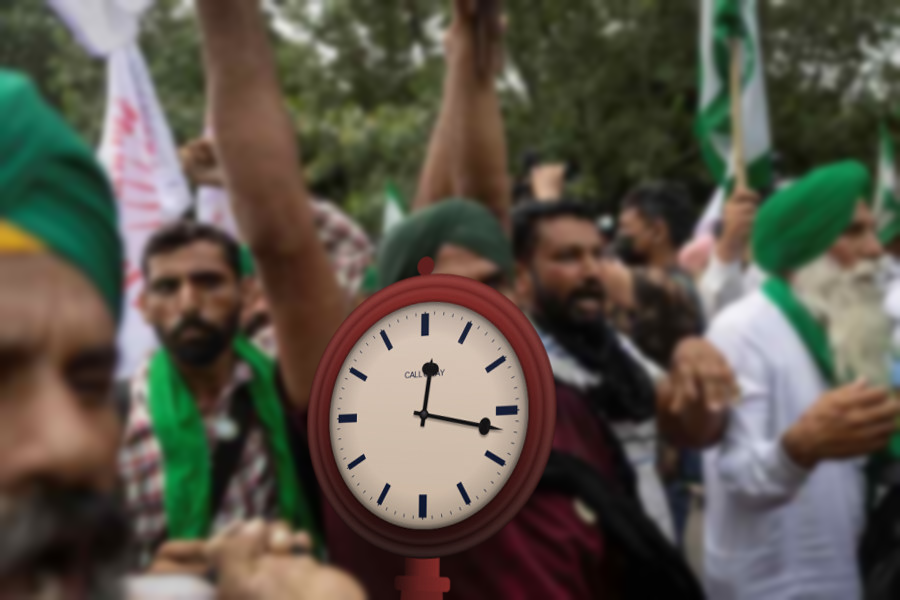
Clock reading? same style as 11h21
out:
12h17
